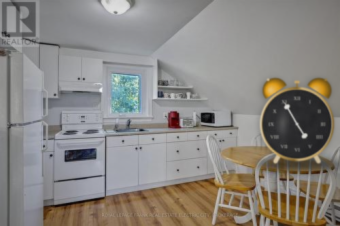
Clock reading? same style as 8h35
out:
4h55
